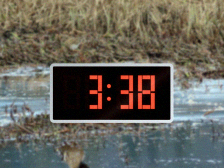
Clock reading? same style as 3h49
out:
3h38
